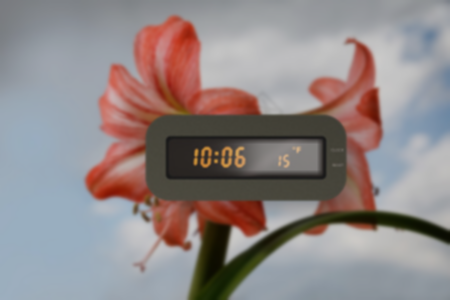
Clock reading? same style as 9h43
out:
10h06
